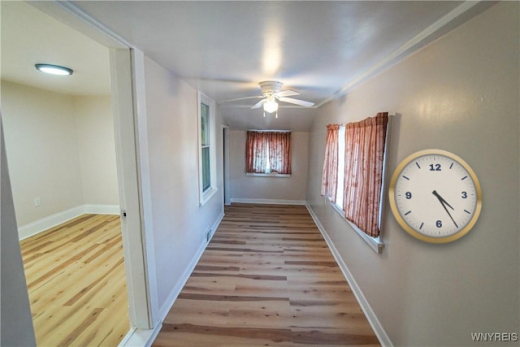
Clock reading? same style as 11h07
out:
4h25
